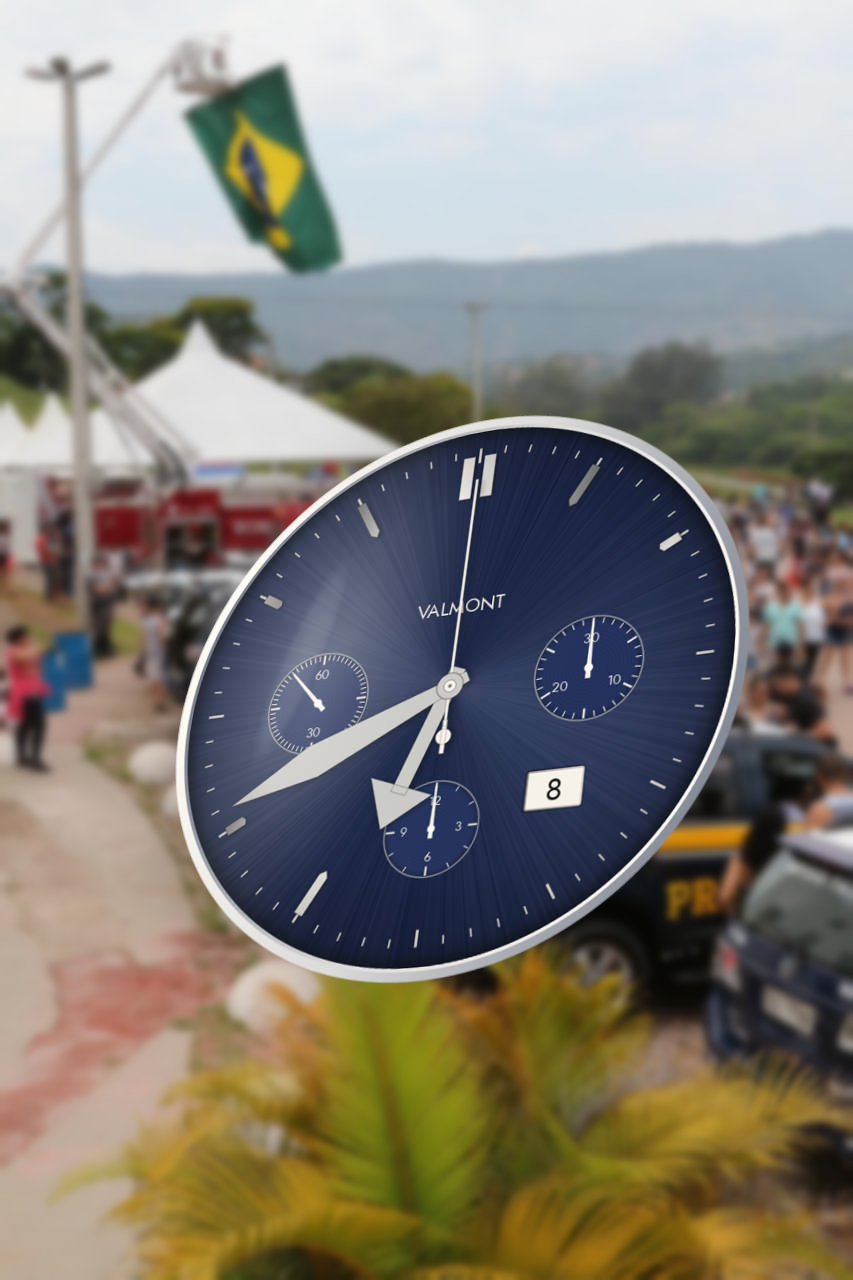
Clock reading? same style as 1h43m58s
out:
6h40m53s
